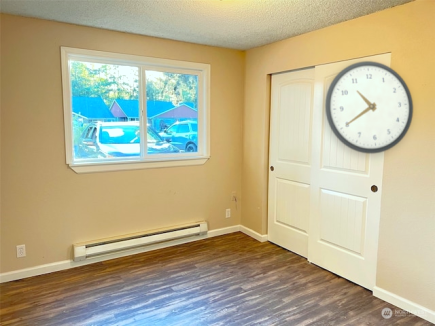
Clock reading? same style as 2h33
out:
10h40
